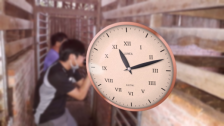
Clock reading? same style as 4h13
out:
11h12
